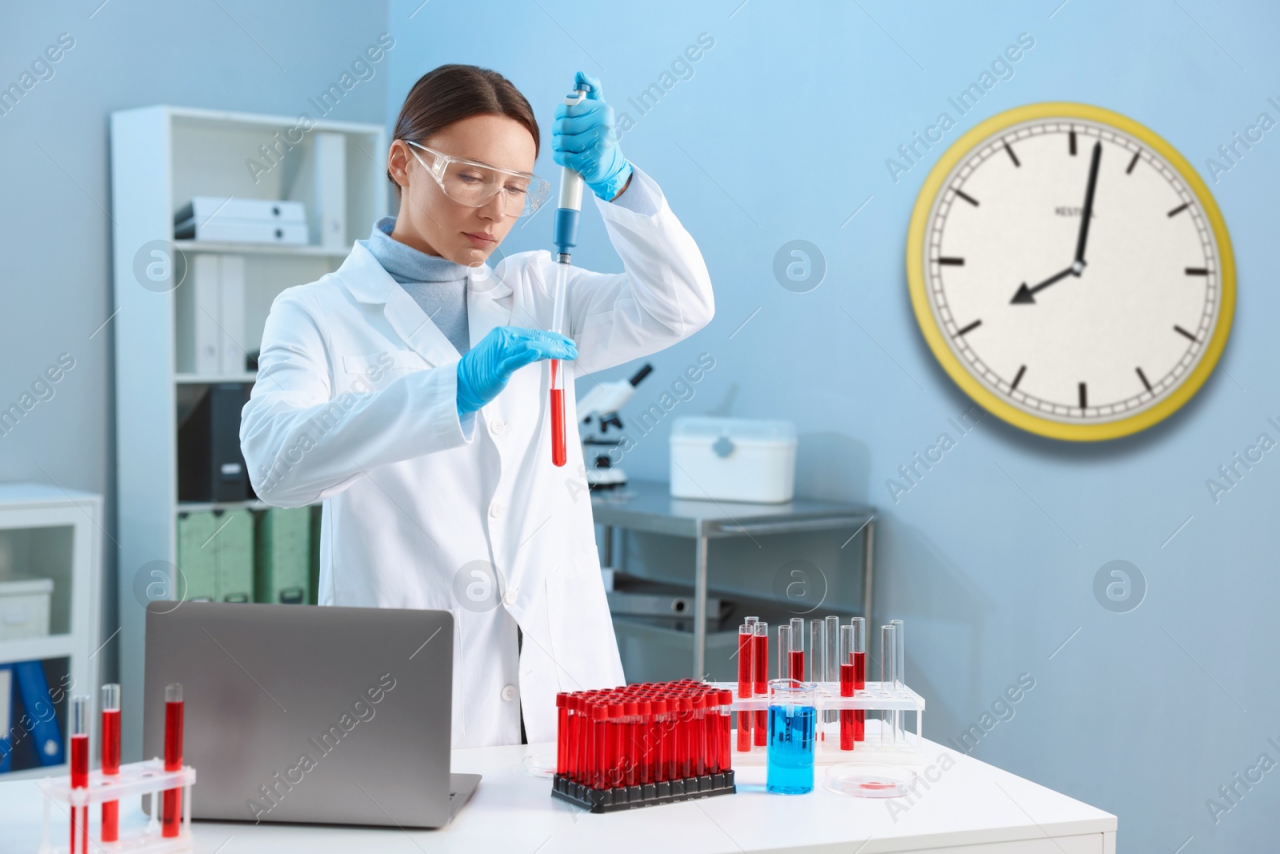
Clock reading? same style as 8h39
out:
8h02
